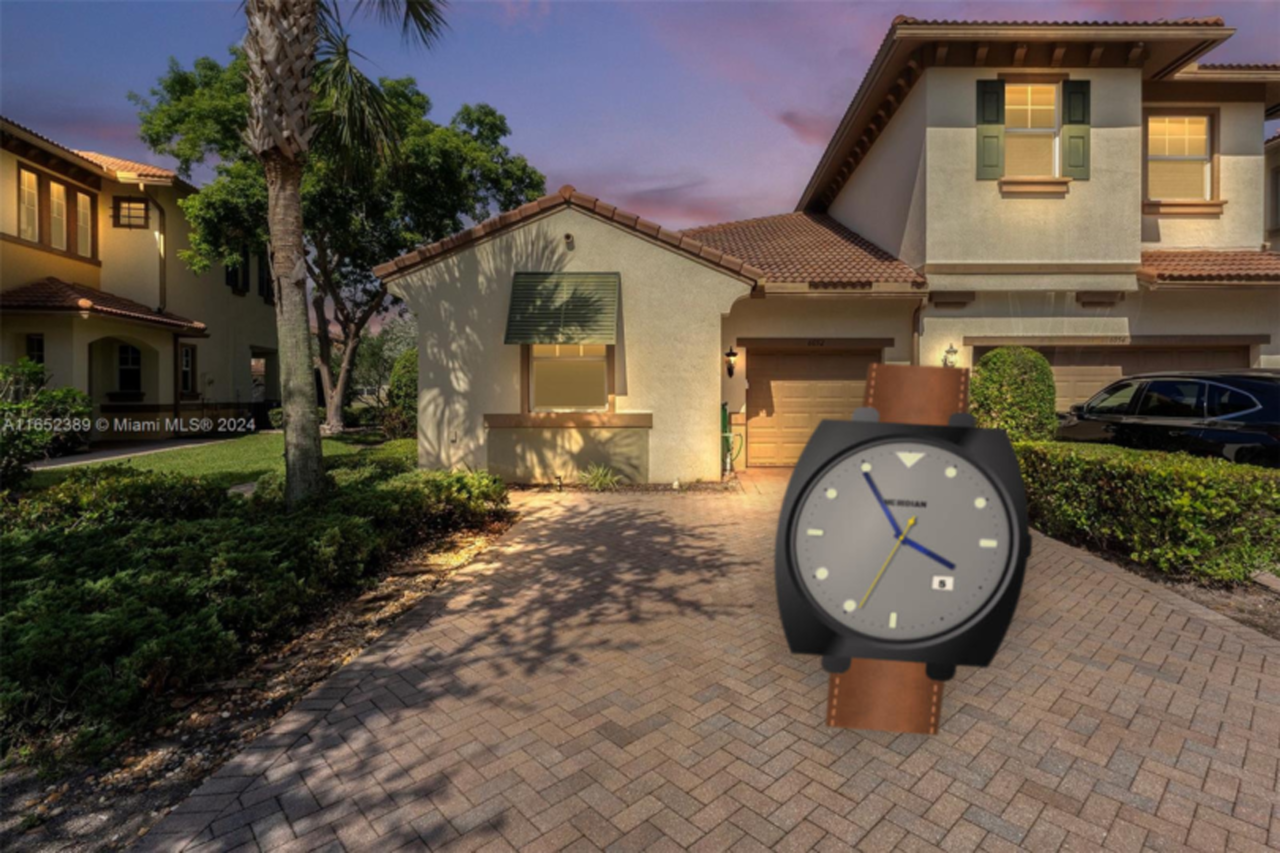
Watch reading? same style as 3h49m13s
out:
3h54m34s
